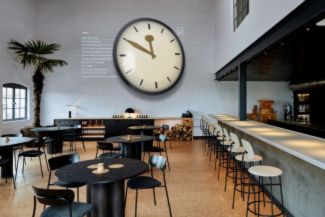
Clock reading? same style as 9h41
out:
11h50
